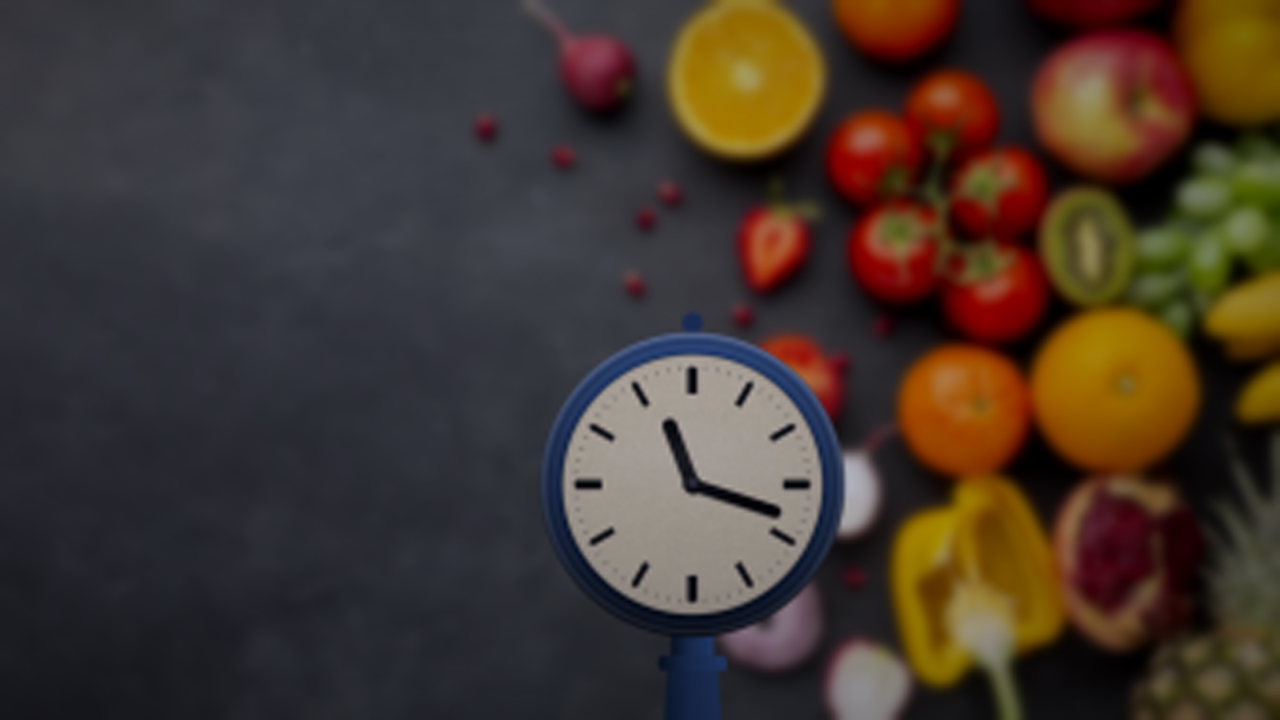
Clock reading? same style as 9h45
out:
11h18
